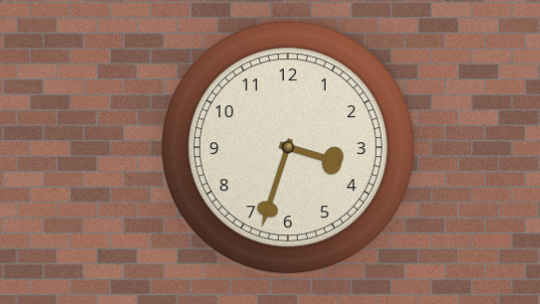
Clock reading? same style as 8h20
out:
3h33
